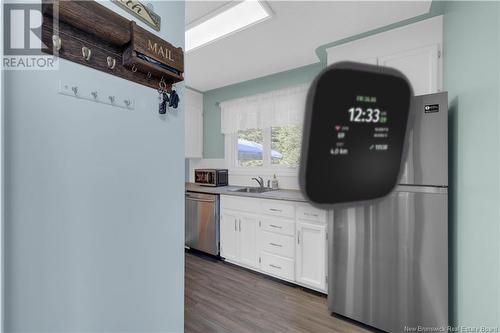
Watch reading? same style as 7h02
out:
12h33
